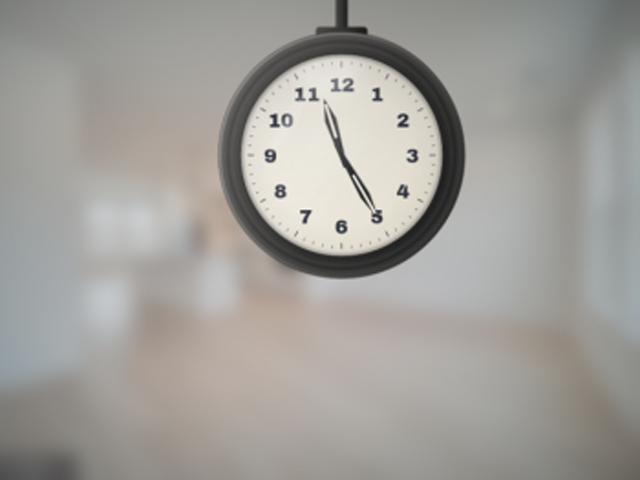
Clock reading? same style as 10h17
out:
11h25
